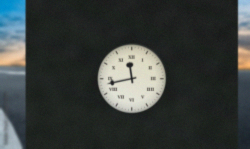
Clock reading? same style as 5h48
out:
11h43
